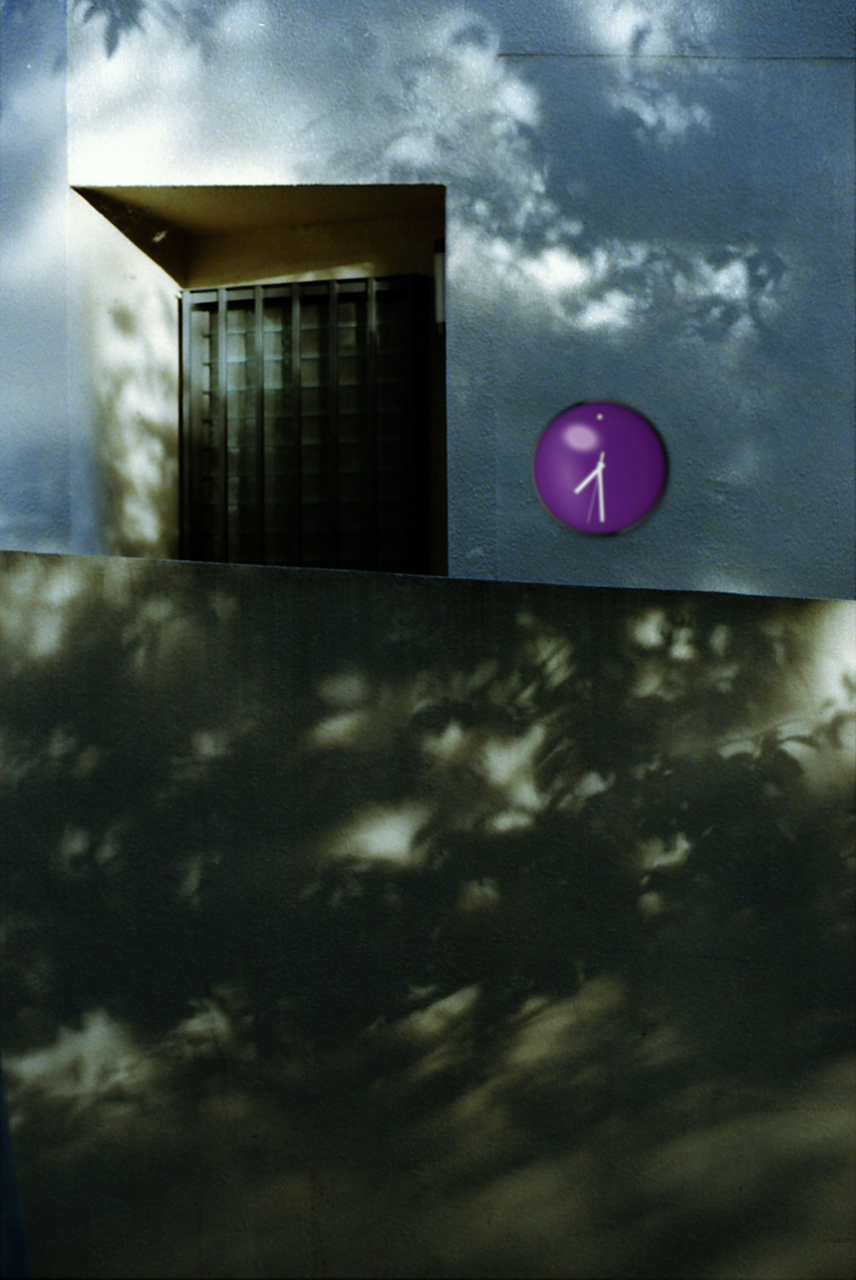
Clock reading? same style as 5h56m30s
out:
7h29m32s
